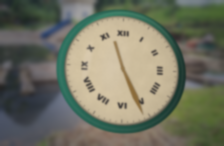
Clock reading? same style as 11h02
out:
11h26
